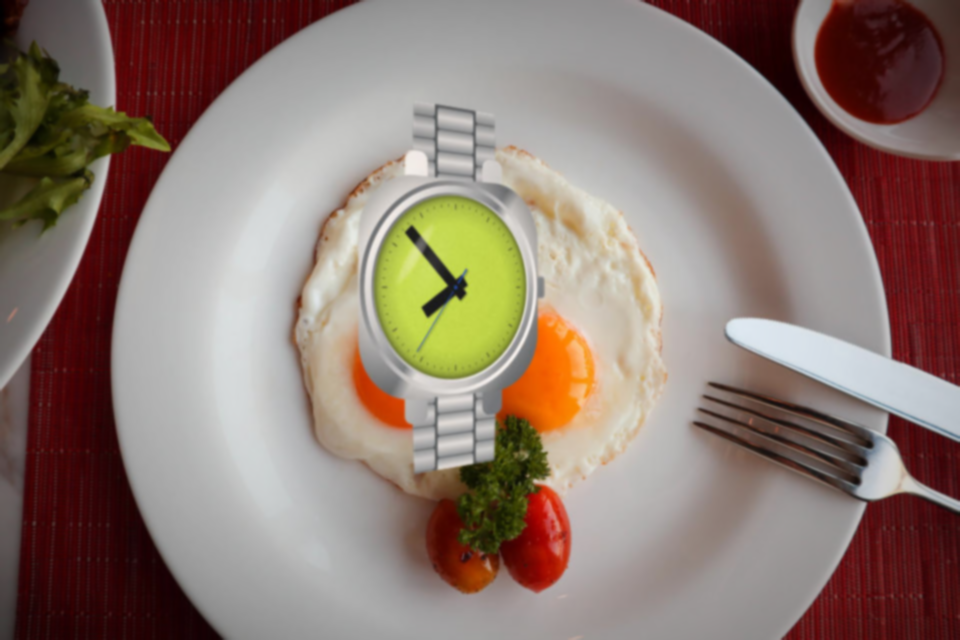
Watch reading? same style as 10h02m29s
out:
7h52m36s
